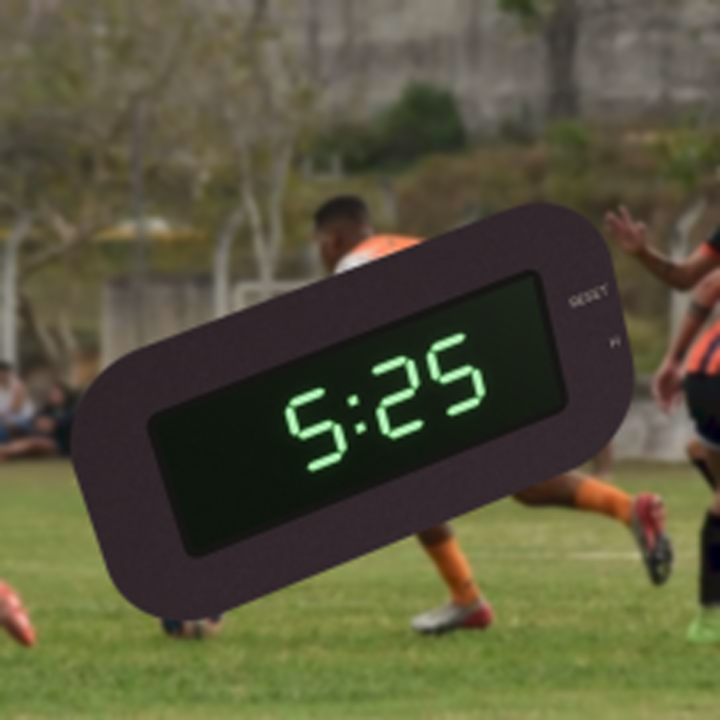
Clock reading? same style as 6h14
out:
5h25
